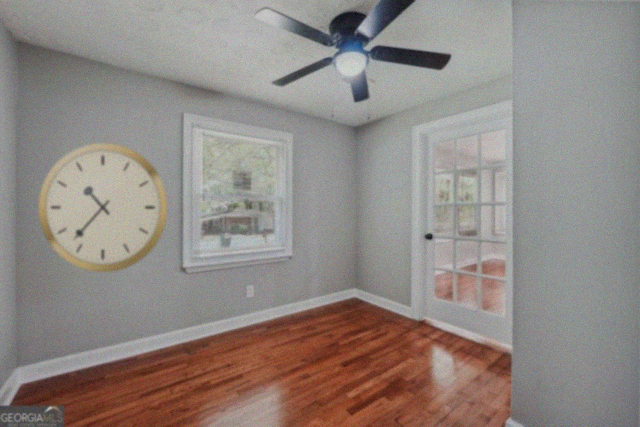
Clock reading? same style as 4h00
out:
10h37
